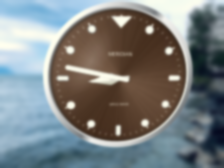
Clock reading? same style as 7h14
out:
8h47
